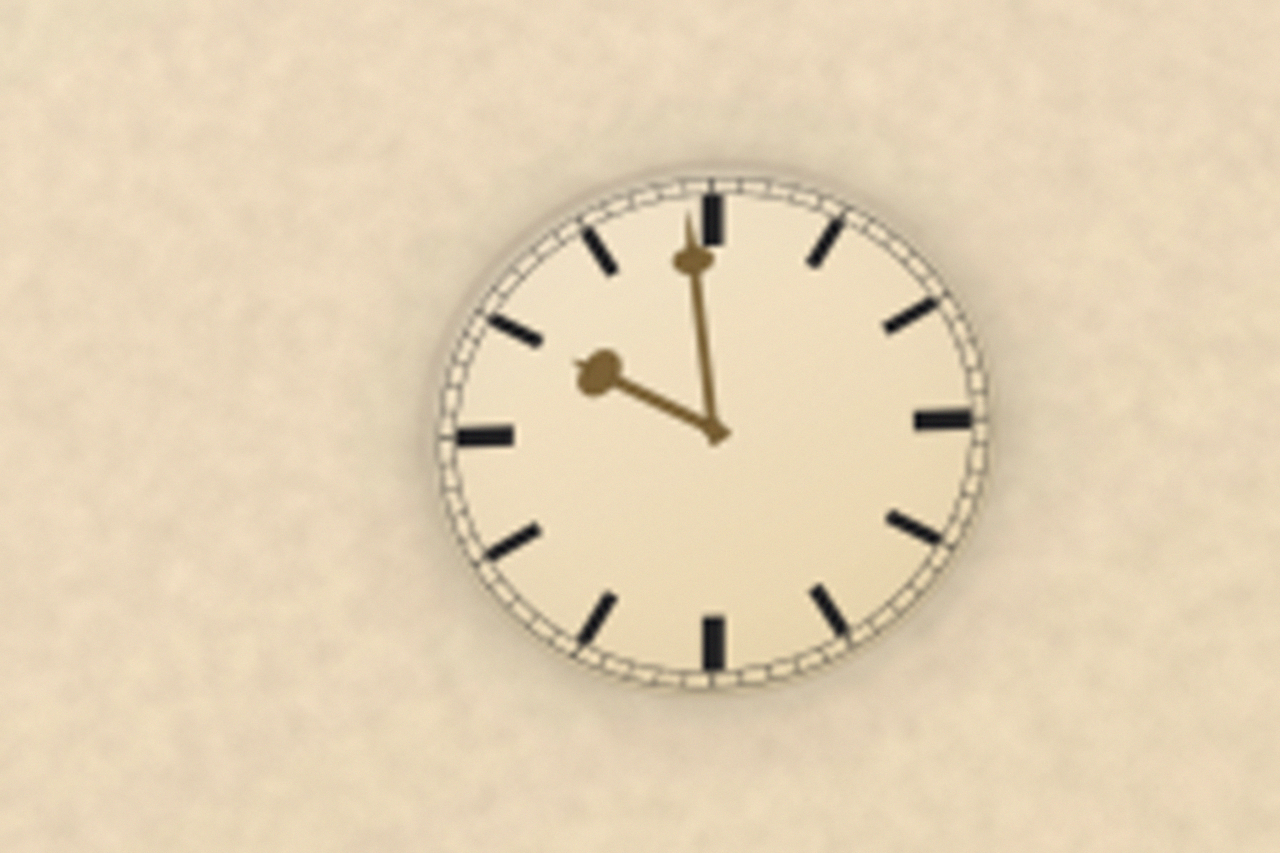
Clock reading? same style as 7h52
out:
9h59
